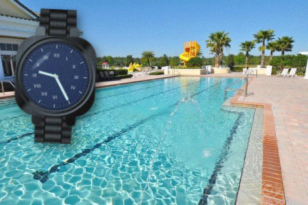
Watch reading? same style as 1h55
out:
9h25
